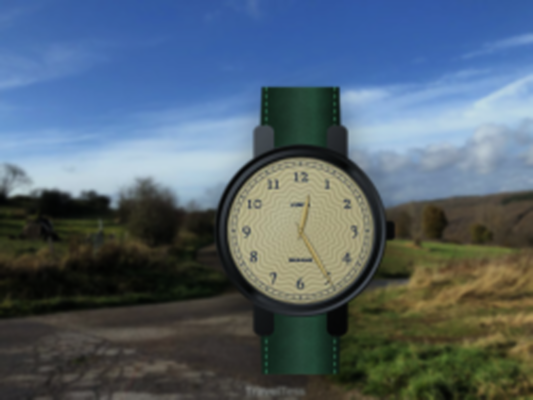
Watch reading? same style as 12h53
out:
12h25
